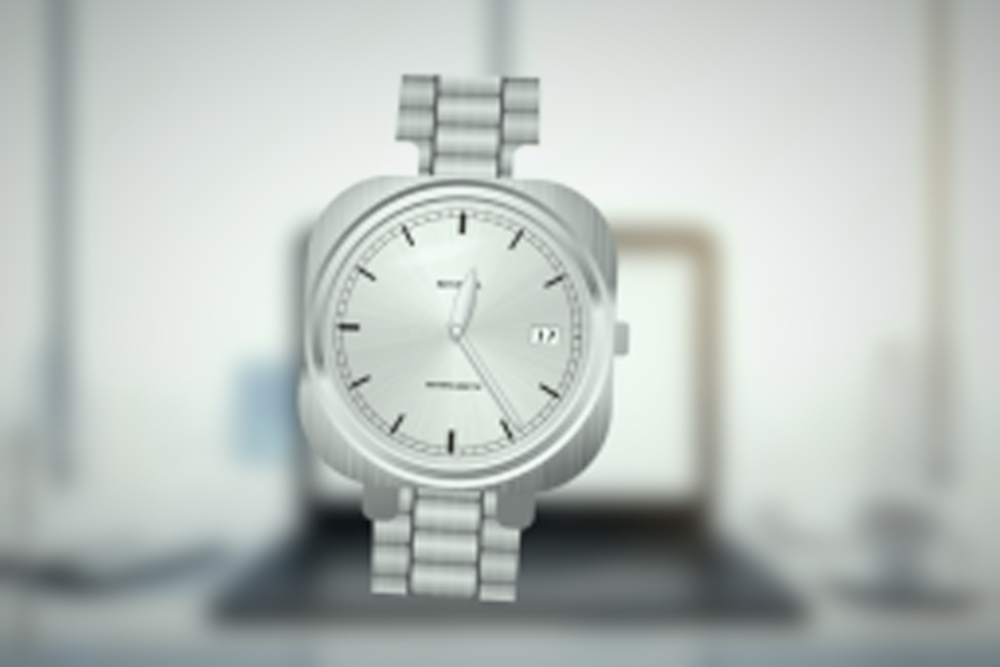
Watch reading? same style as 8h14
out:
12h24
